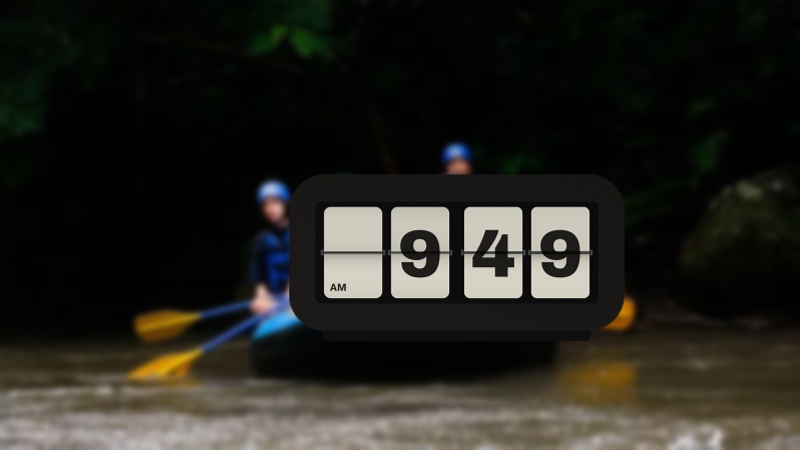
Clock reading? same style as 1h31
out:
9h49
